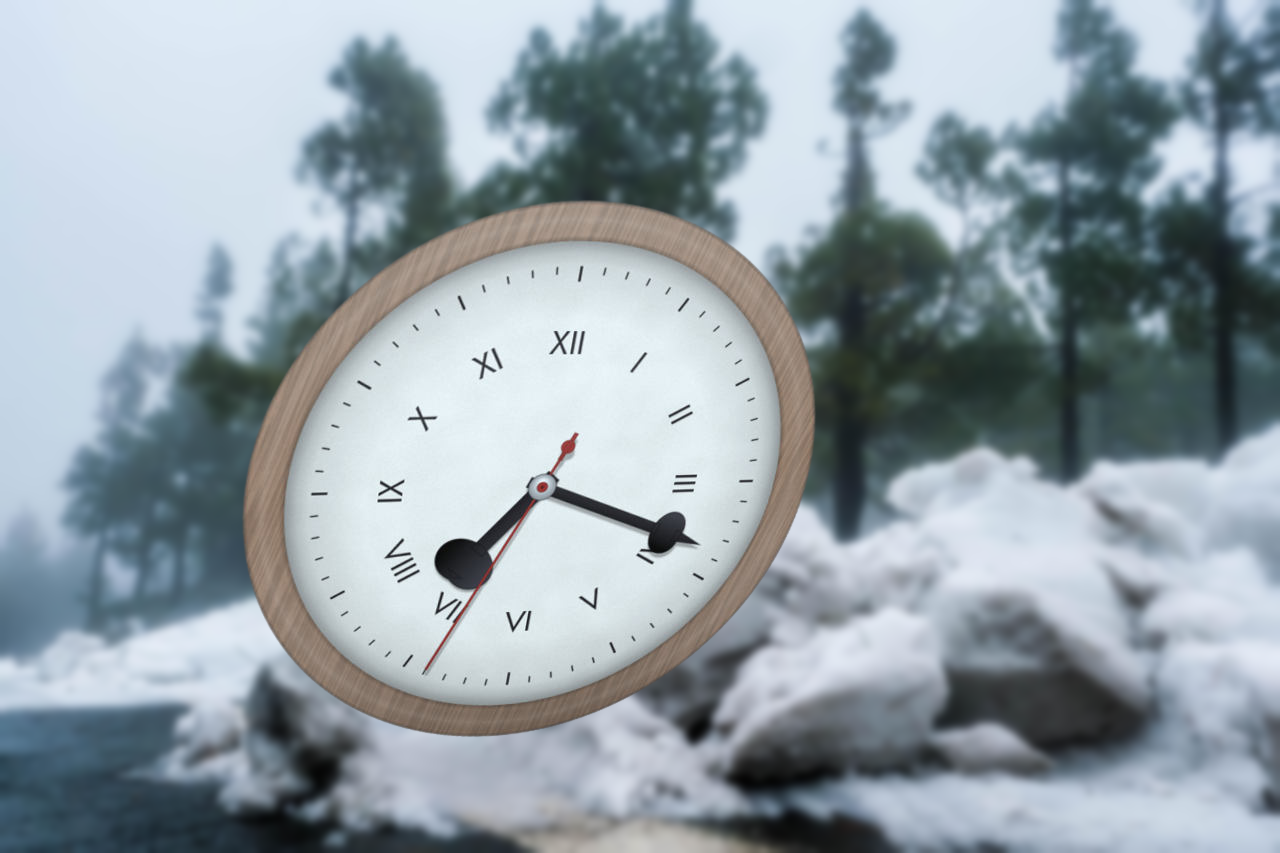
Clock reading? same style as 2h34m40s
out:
7h18m34s
